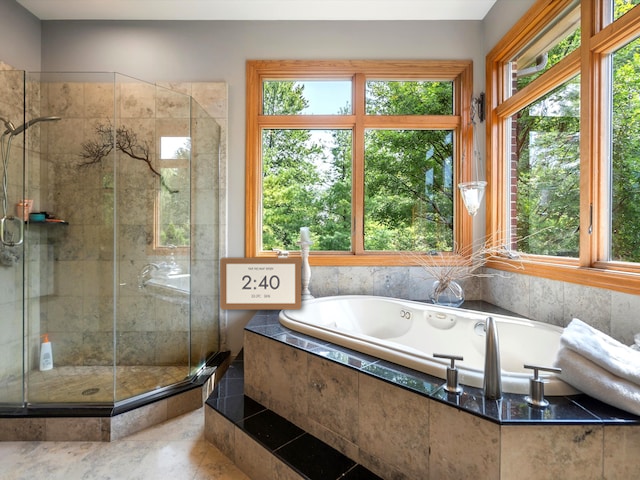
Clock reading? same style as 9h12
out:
2h40
